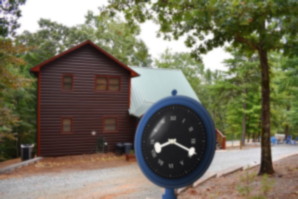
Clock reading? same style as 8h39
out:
8h19
